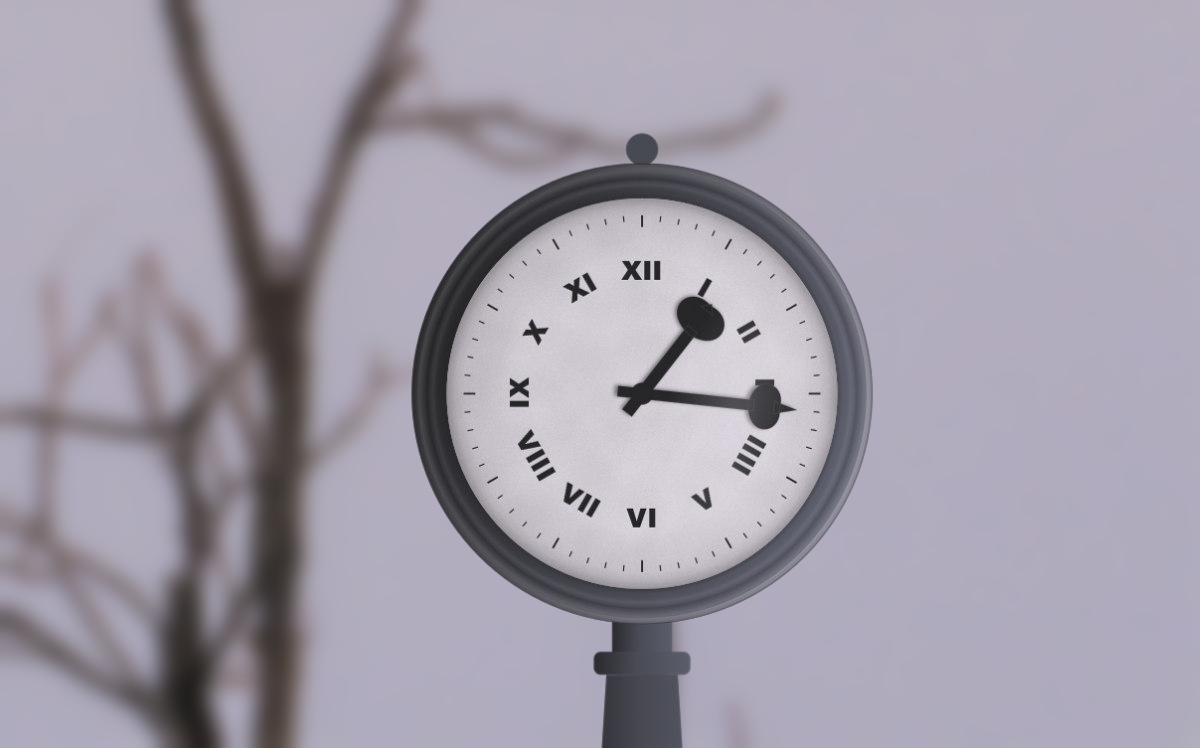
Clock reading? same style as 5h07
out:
1h16
